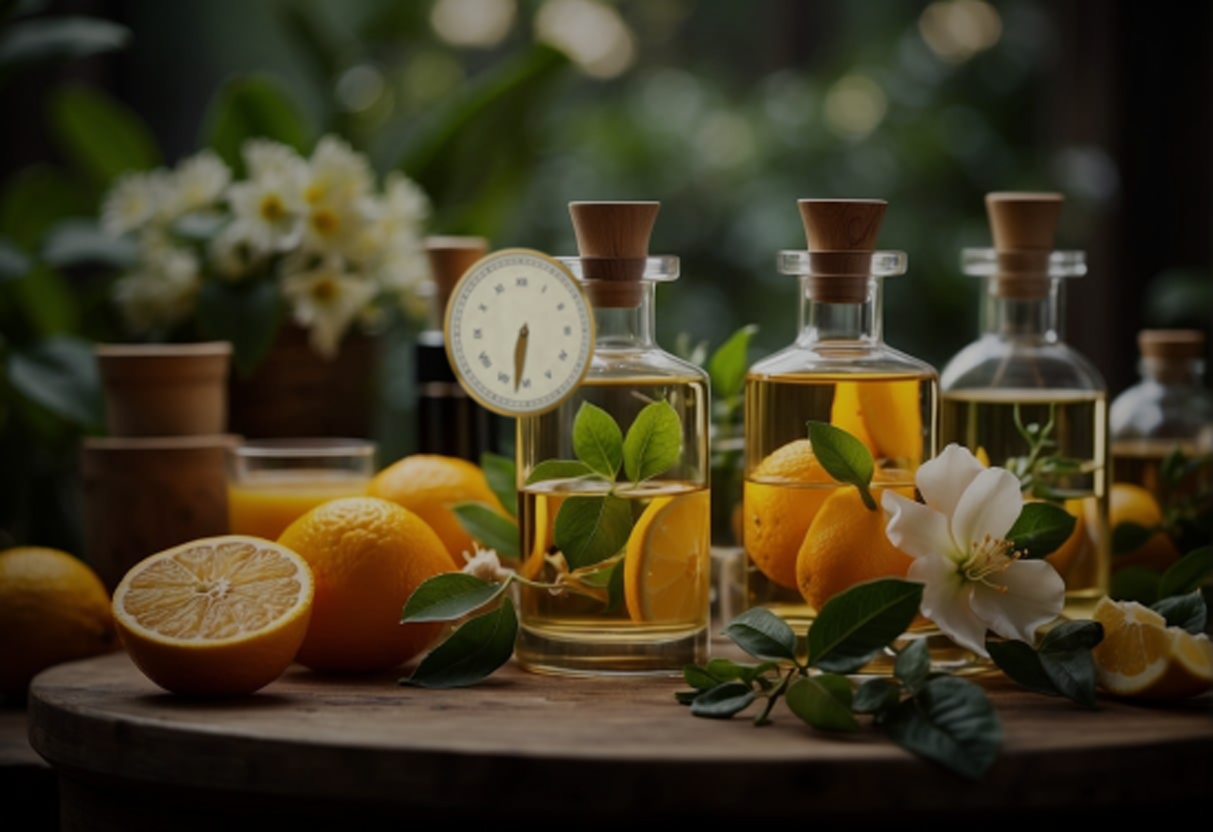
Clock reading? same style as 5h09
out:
6h32
